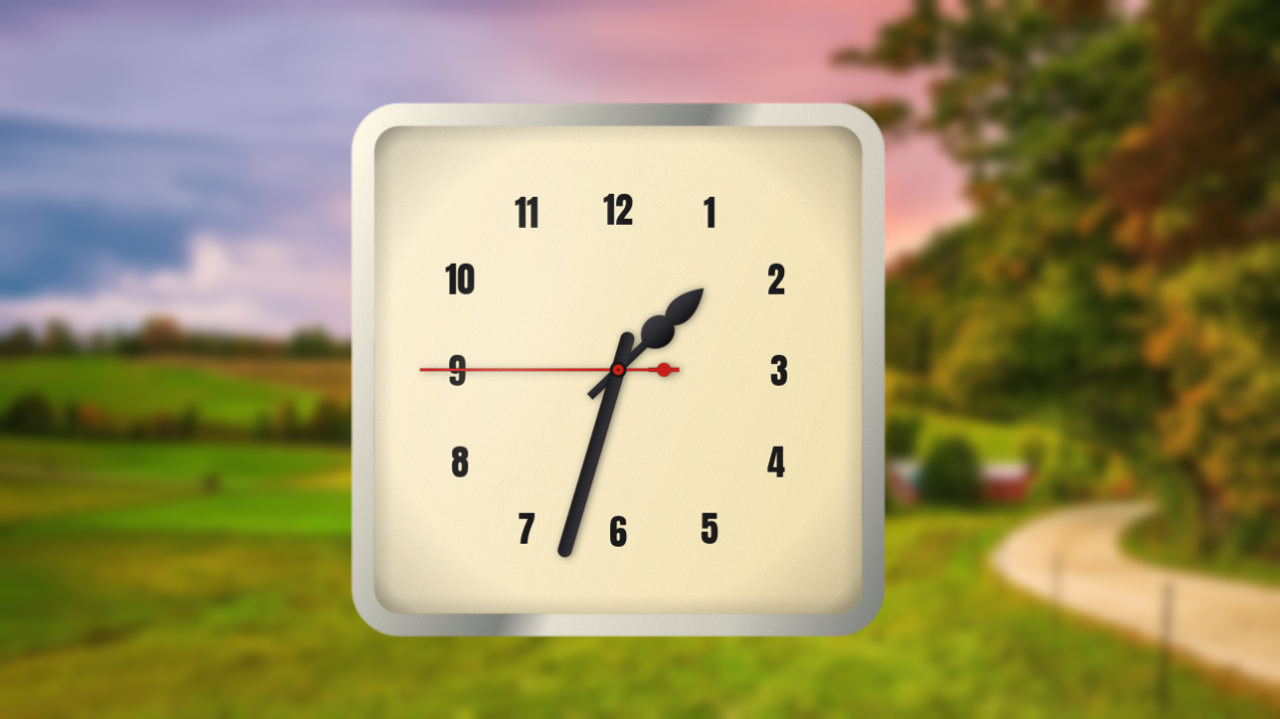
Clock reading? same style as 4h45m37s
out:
1h32m45s
